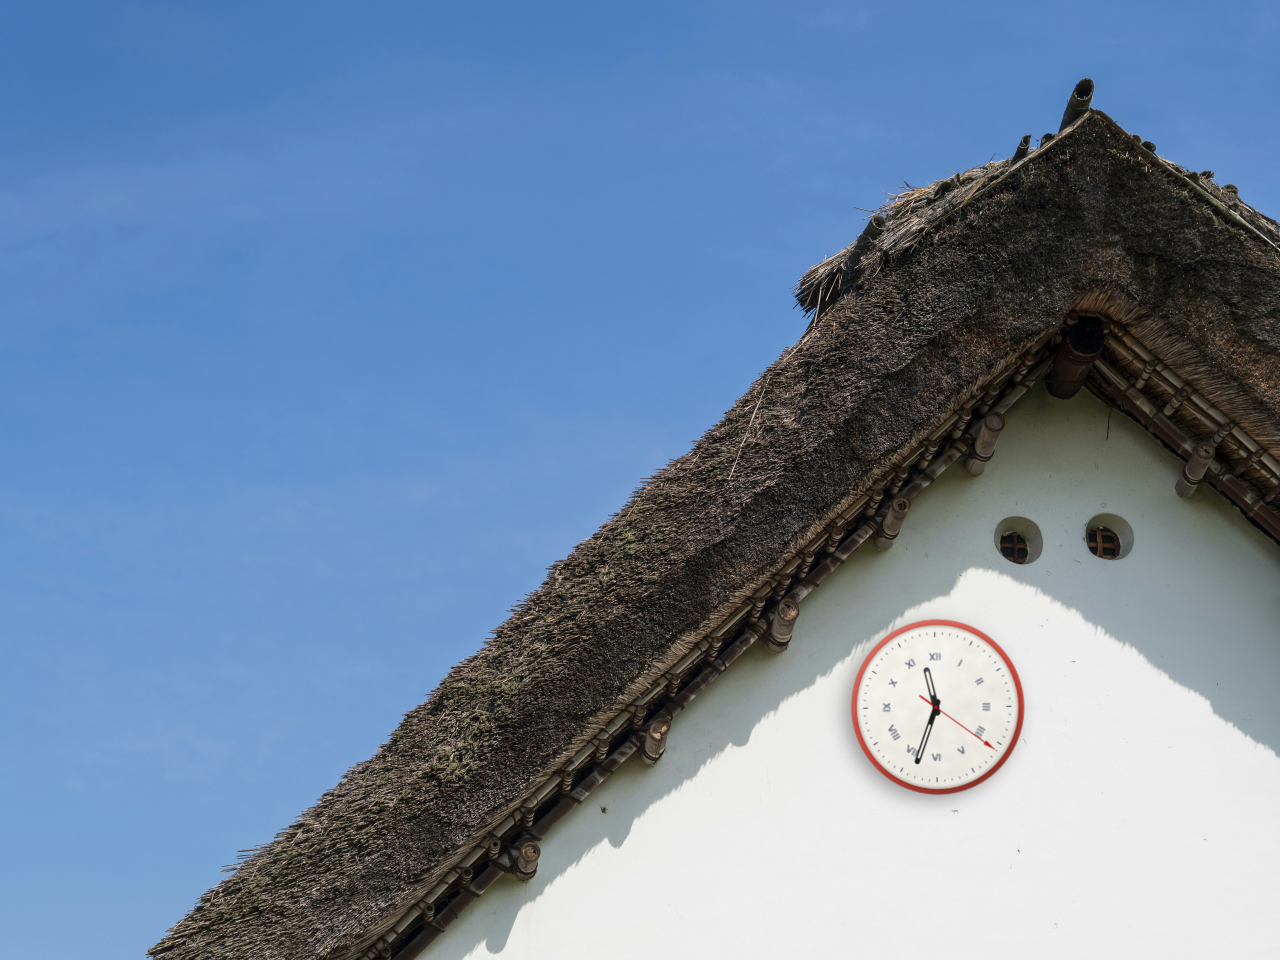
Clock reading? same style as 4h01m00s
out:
11h33m21s
